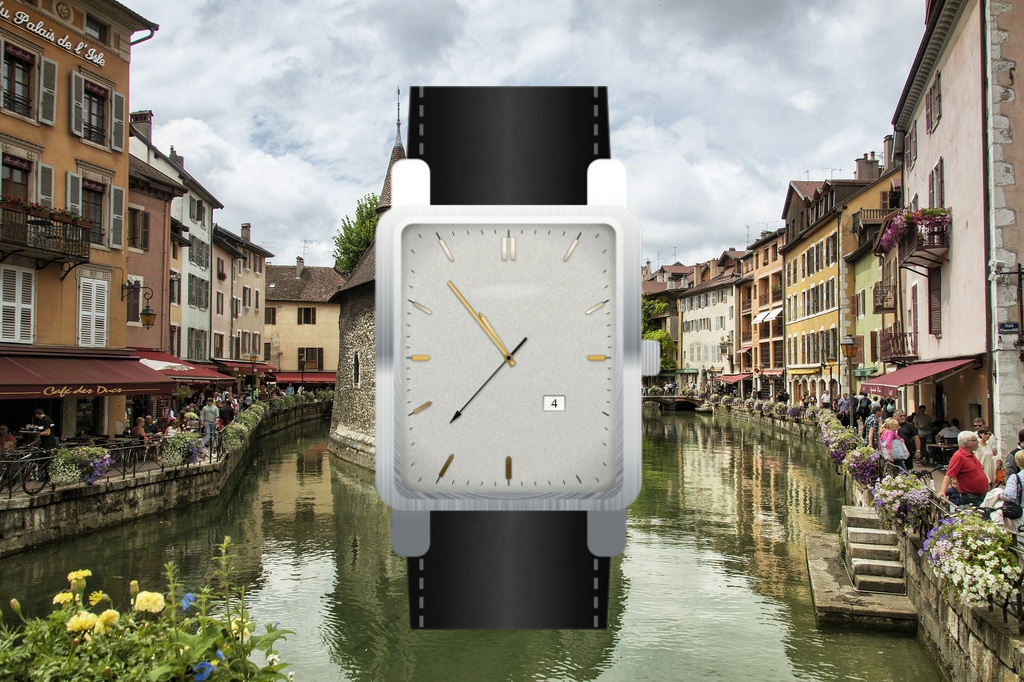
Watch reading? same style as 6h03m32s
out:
10h53m37s
